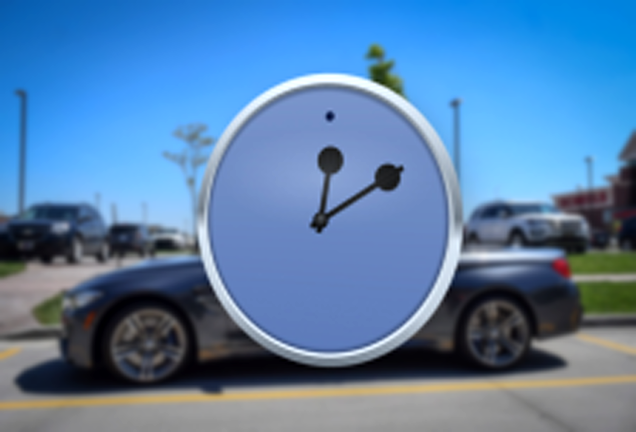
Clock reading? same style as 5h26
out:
12h09
